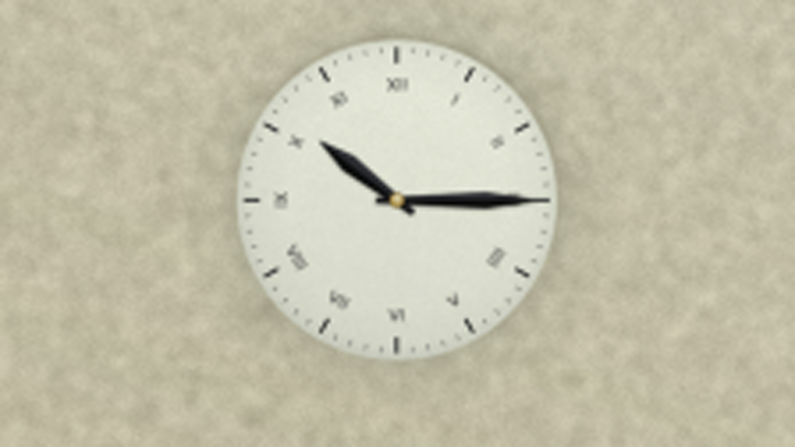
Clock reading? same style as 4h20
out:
10h15
